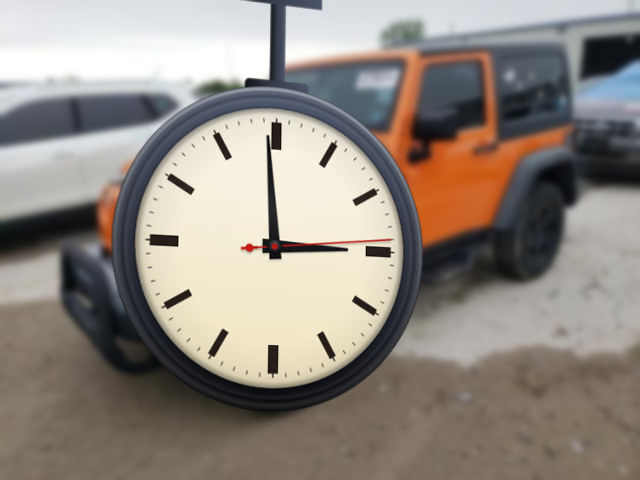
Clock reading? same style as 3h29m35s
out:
2h59m14s
